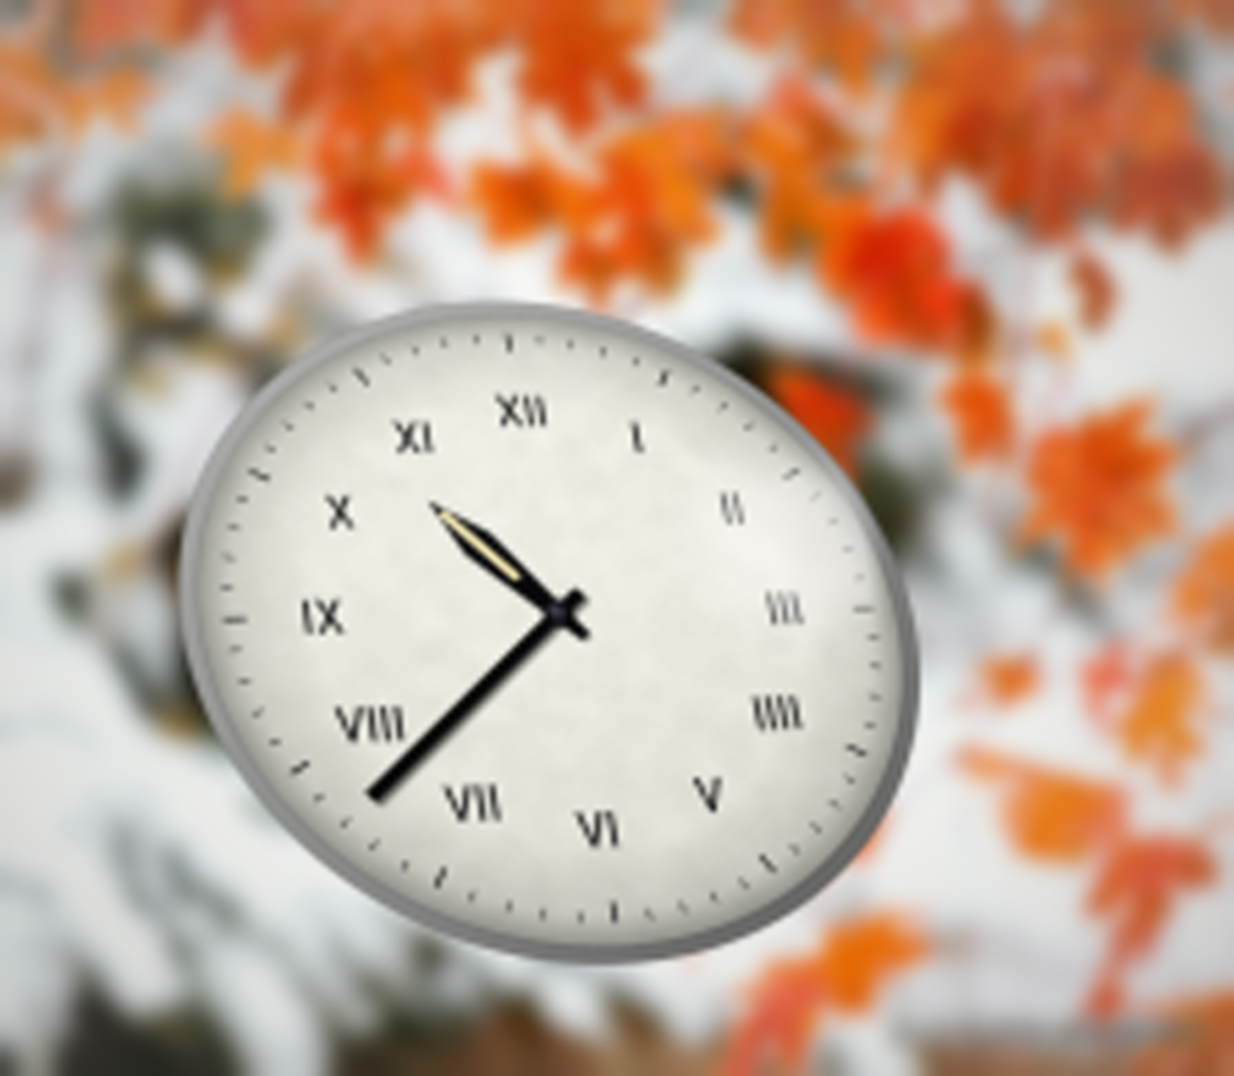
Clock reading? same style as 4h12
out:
10h38
